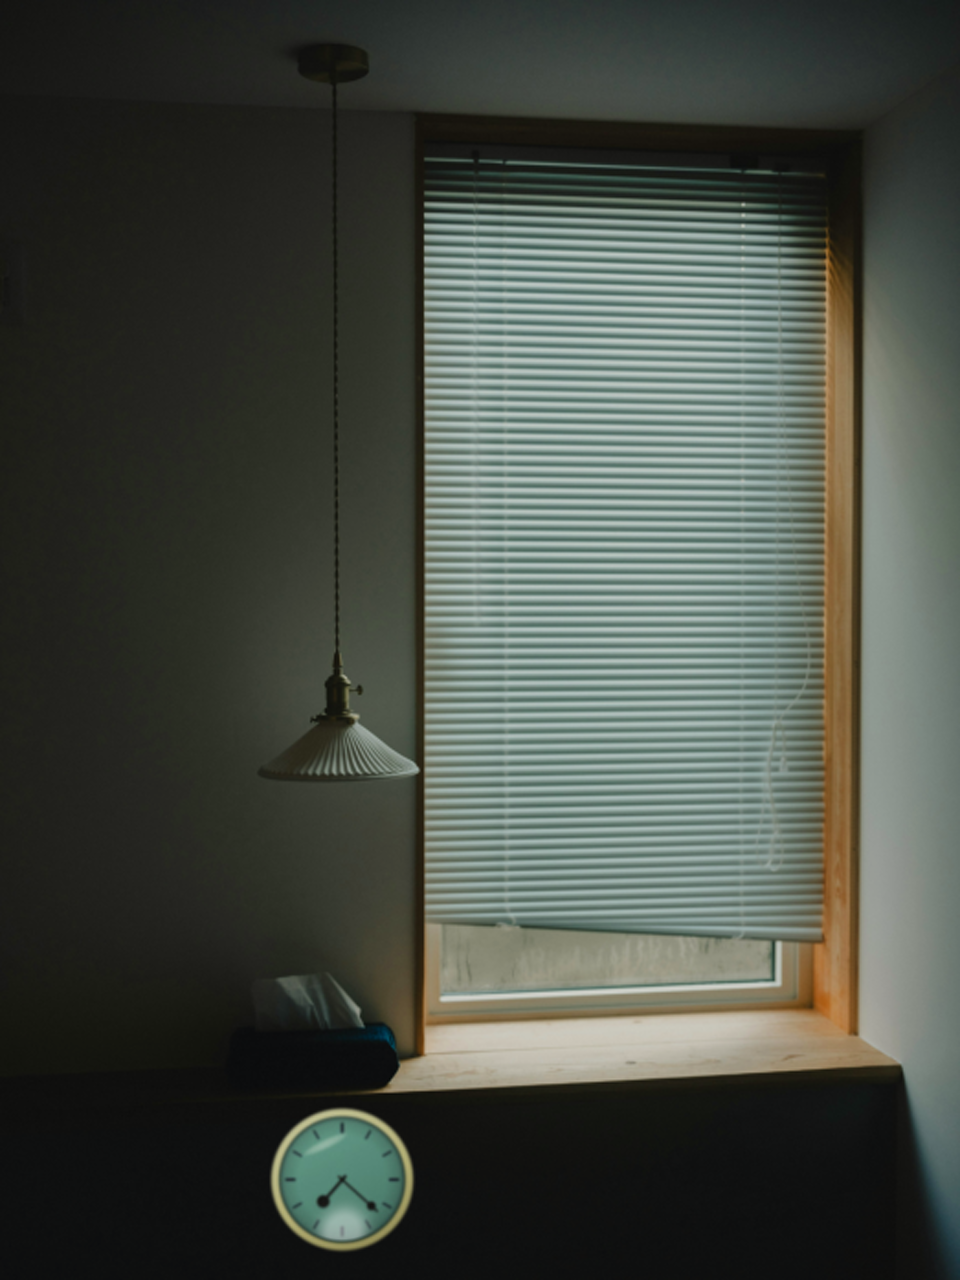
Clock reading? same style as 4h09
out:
7h22
